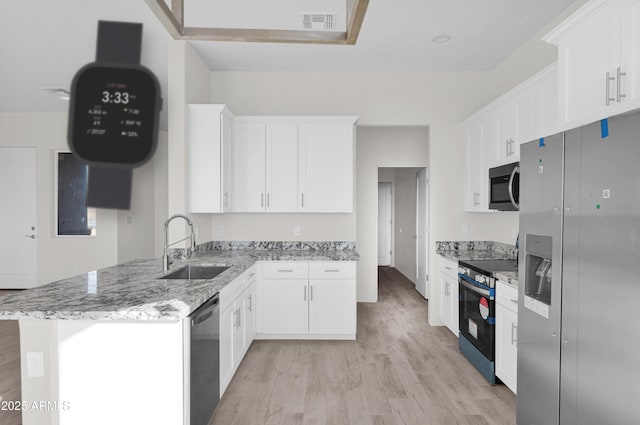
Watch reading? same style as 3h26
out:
3h33
